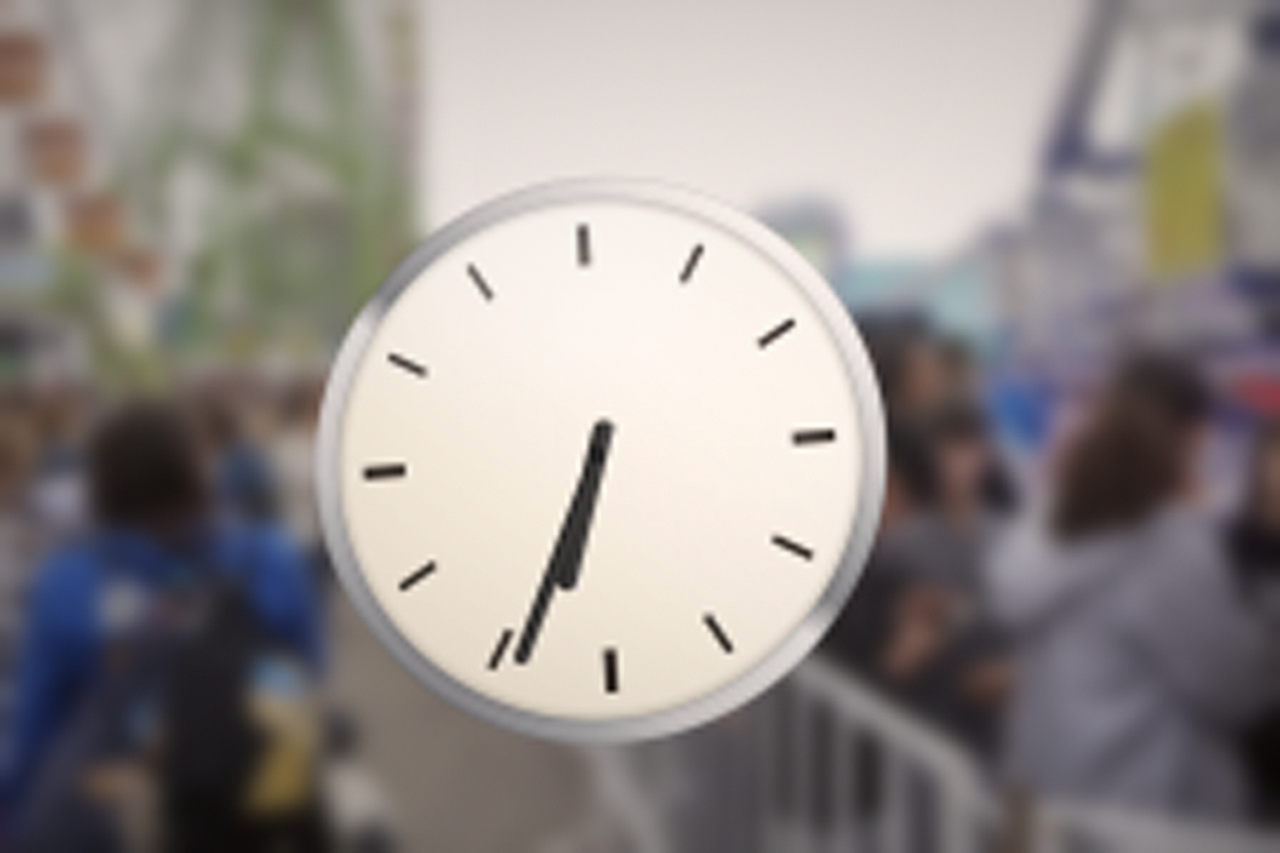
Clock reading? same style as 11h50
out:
6h34
